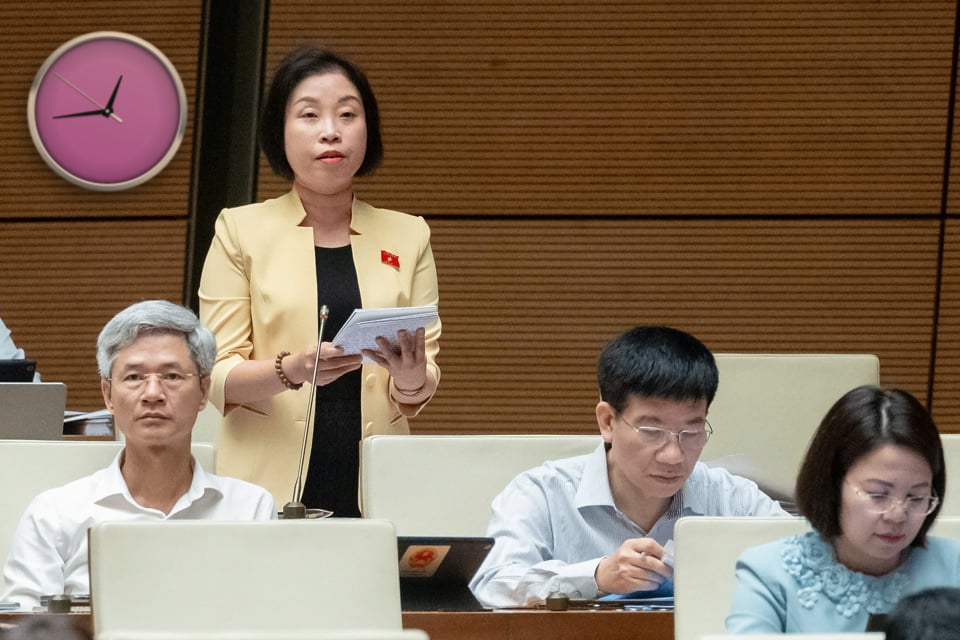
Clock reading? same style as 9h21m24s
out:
12h43m51s
